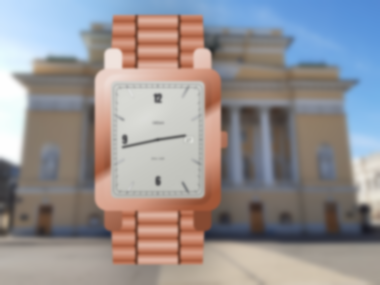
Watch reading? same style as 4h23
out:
2h43
